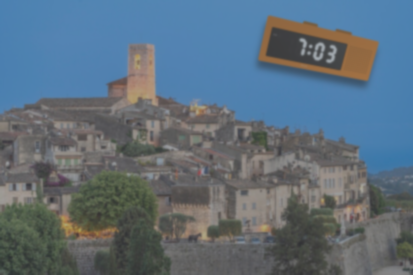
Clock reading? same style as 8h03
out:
7h03
